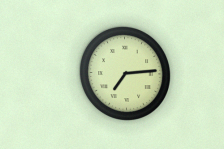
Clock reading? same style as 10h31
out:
7h14
